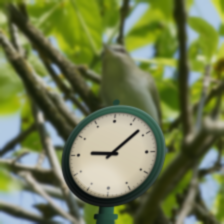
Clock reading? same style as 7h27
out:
9h08
